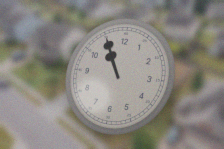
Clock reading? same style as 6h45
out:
10h55
